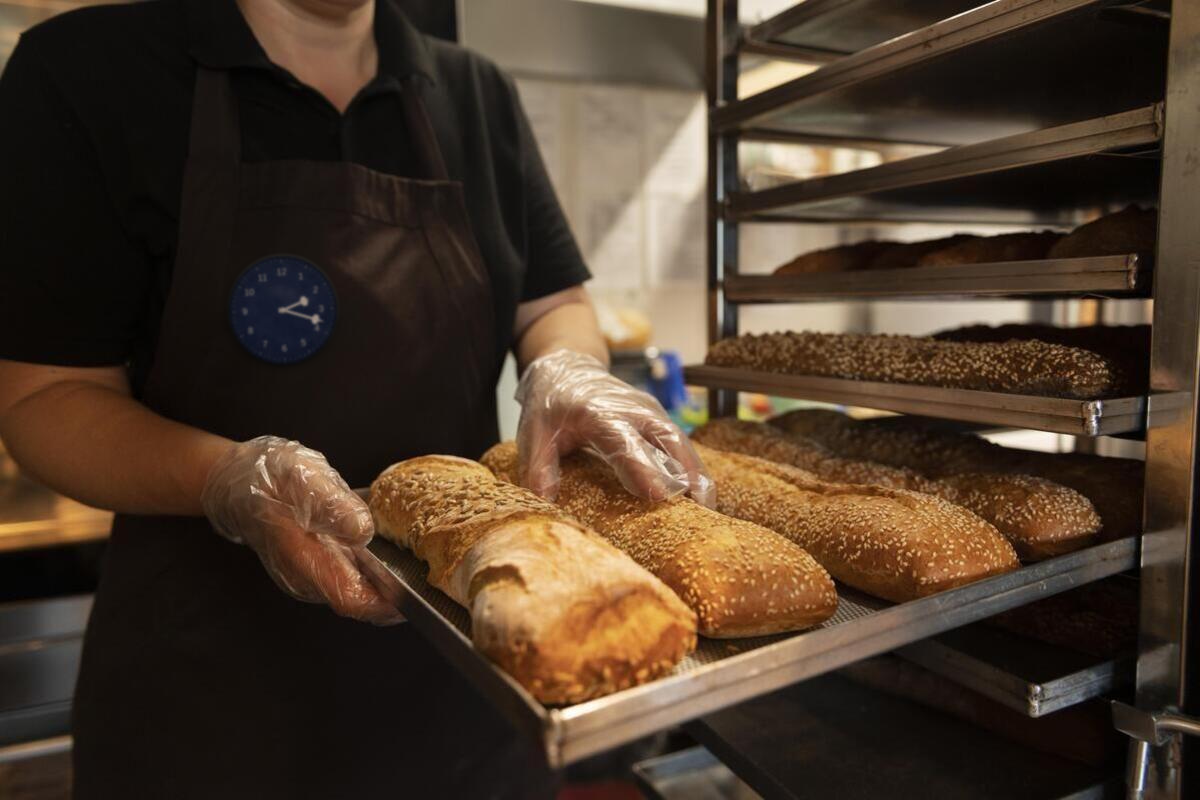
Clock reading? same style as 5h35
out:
2h18
